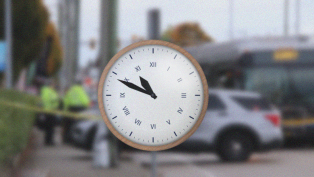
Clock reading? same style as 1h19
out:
10h49
